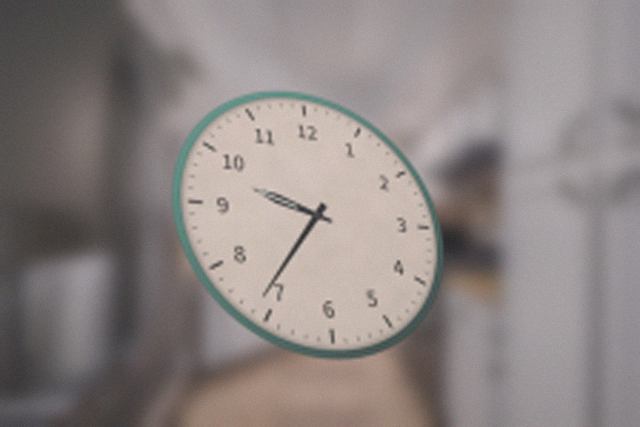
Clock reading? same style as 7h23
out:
9h36
